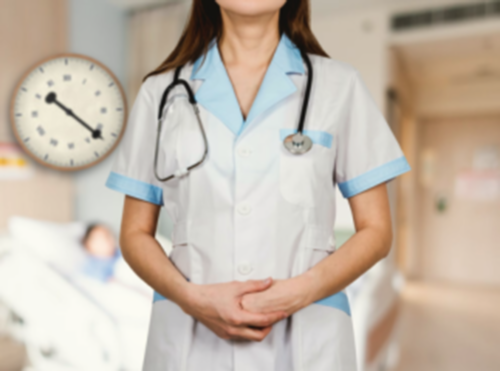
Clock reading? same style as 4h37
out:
10h22
